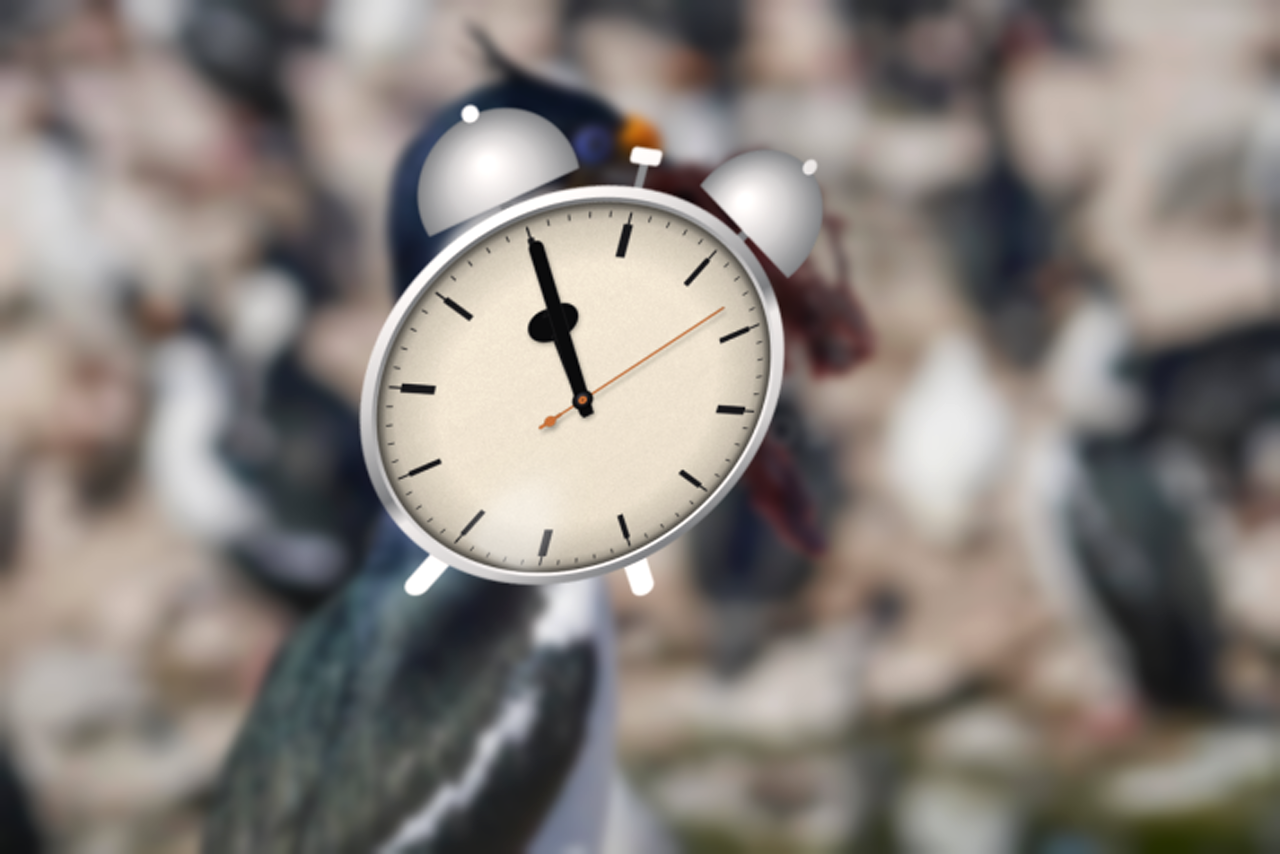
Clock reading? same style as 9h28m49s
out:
10h55m08s
